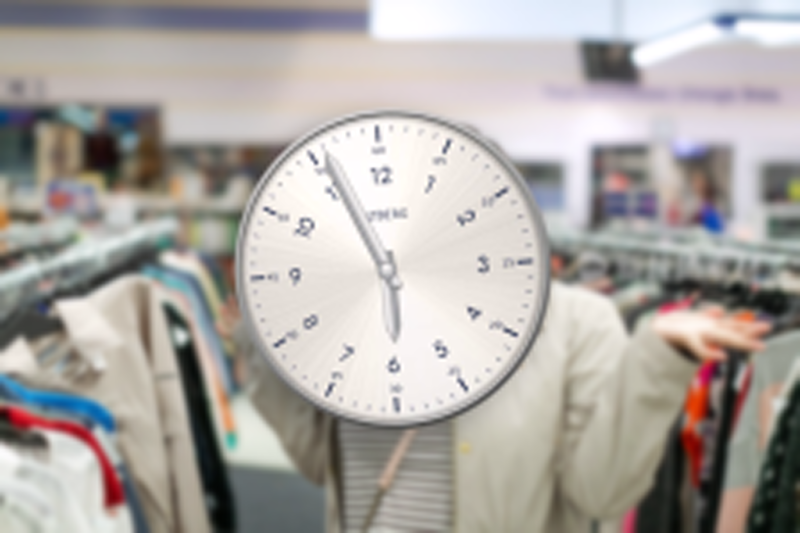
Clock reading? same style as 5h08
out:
5h56
